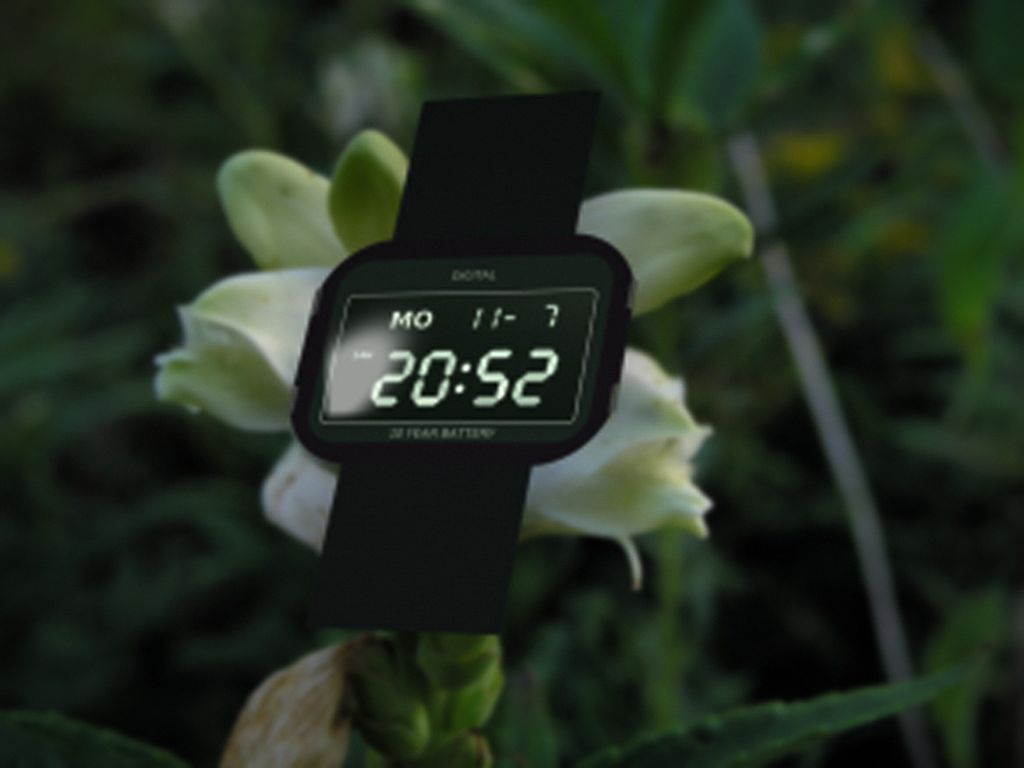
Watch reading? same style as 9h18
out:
20h52
